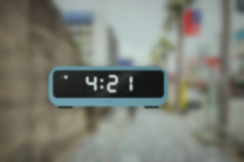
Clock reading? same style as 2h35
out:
4h21
